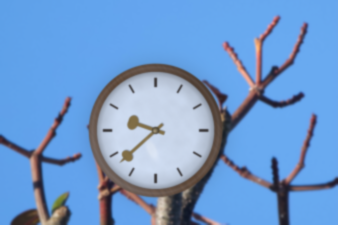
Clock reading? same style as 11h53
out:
9h38
